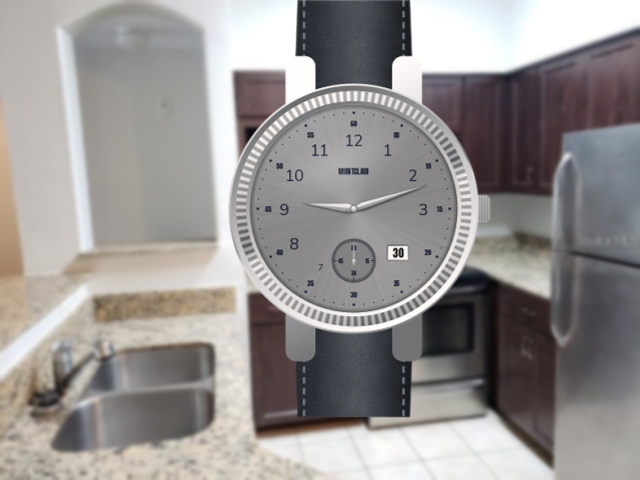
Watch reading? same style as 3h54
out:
9h12
